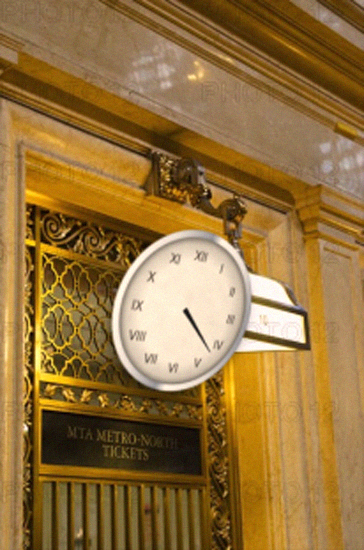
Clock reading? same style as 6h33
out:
4h22
